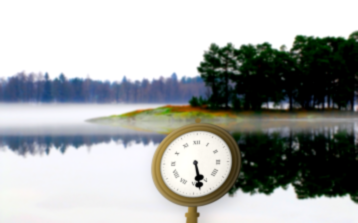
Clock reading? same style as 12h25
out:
5h28
